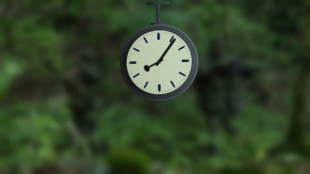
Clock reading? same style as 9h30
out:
8h06
